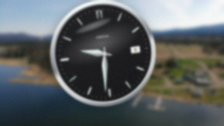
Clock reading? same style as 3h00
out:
9h31
